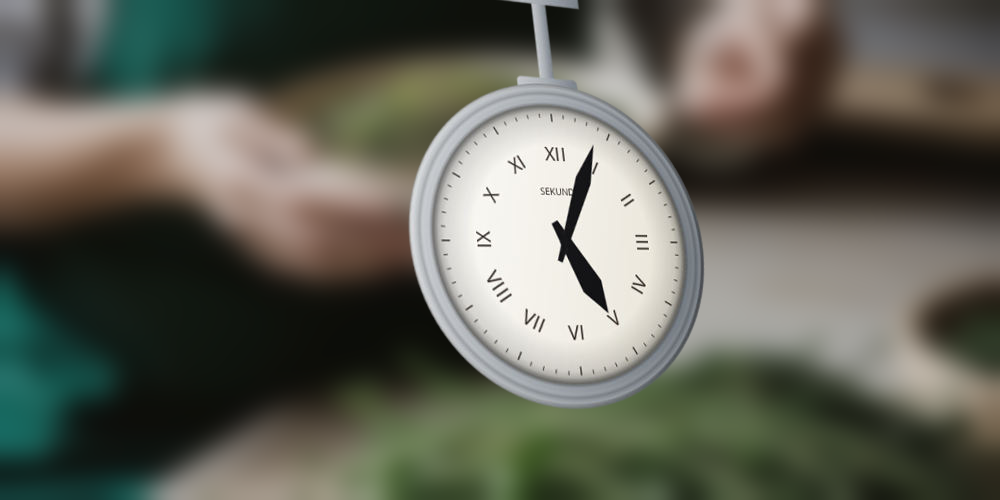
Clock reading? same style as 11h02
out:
5h04
